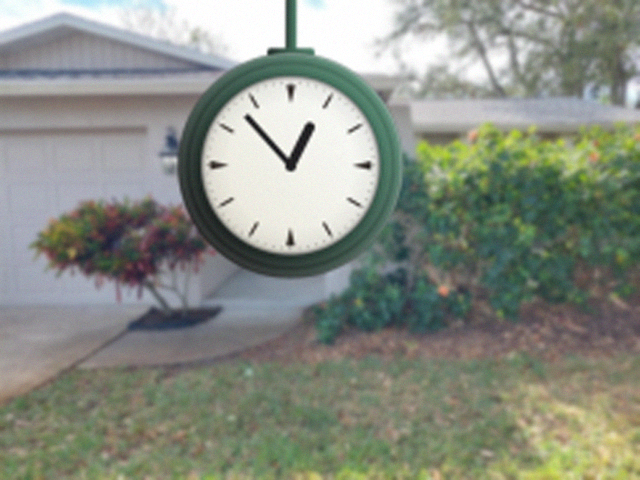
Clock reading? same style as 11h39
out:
12h53
